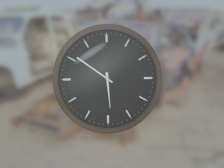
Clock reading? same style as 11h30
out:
5h51
